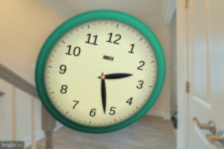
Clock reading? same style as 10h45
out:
2h27
